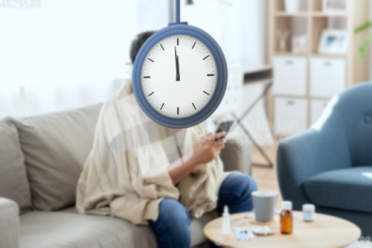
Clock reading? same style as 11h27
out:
11h59
